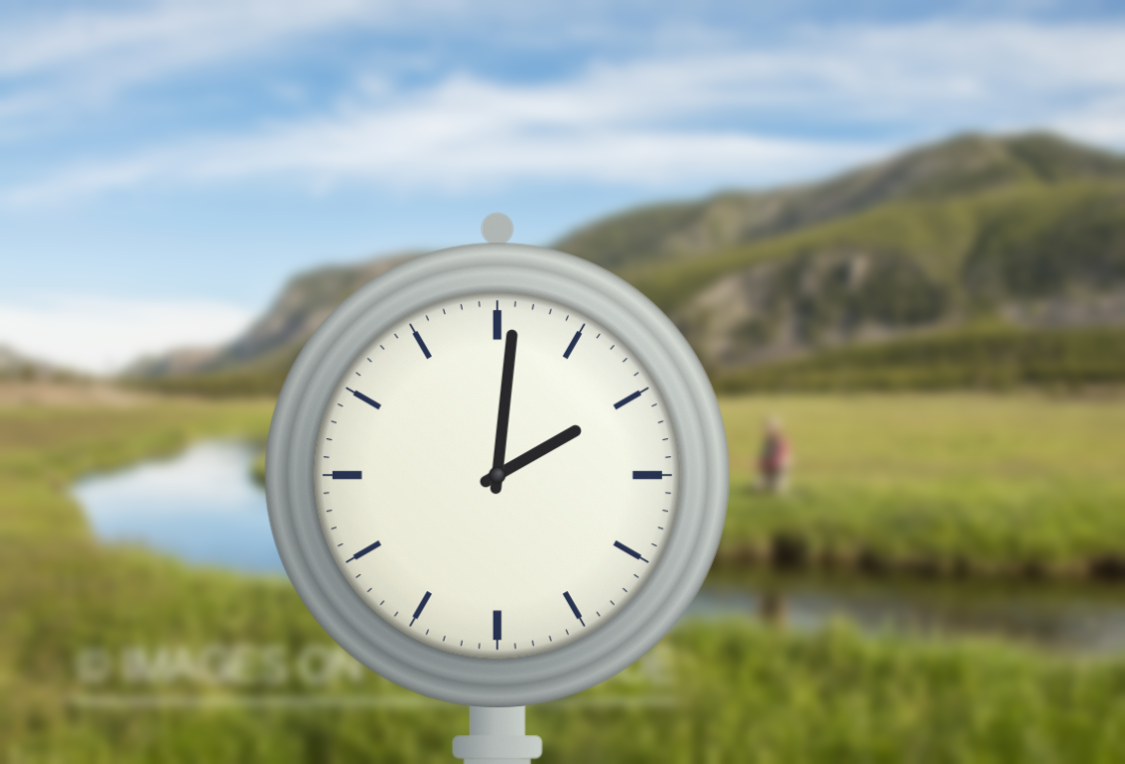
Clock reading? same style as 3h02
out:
2h01
